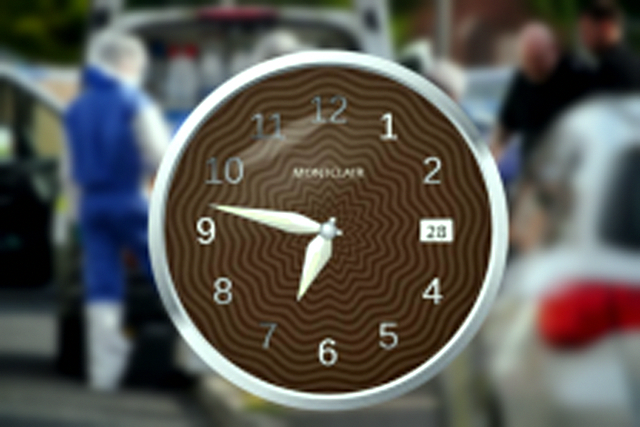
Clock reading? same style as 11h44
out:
6h47
